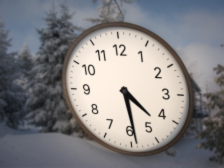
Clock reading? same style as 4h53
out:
4h29
